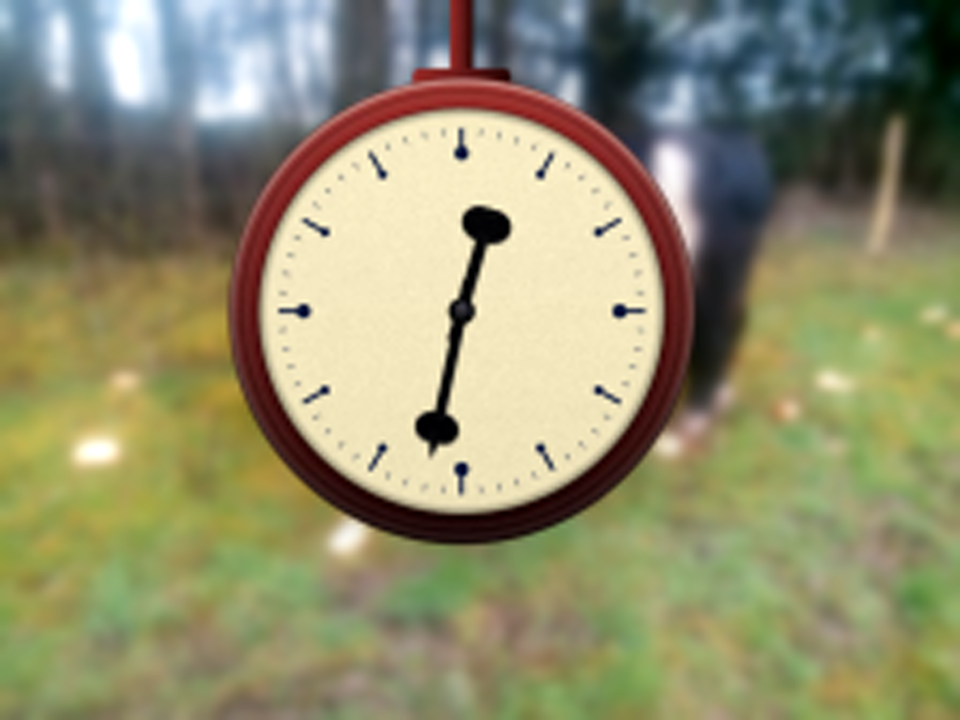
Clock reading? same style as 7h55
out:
12h32
